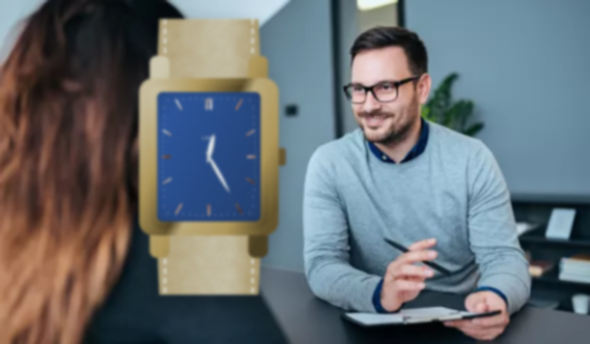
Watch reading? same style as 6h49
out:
12h25
